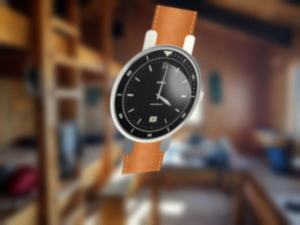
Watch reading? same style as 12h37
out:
4h01
